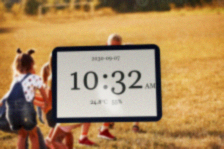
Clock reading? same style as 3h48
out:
10h32
